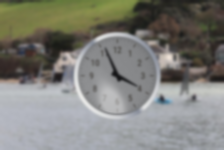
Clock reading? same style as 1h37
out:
3h56
